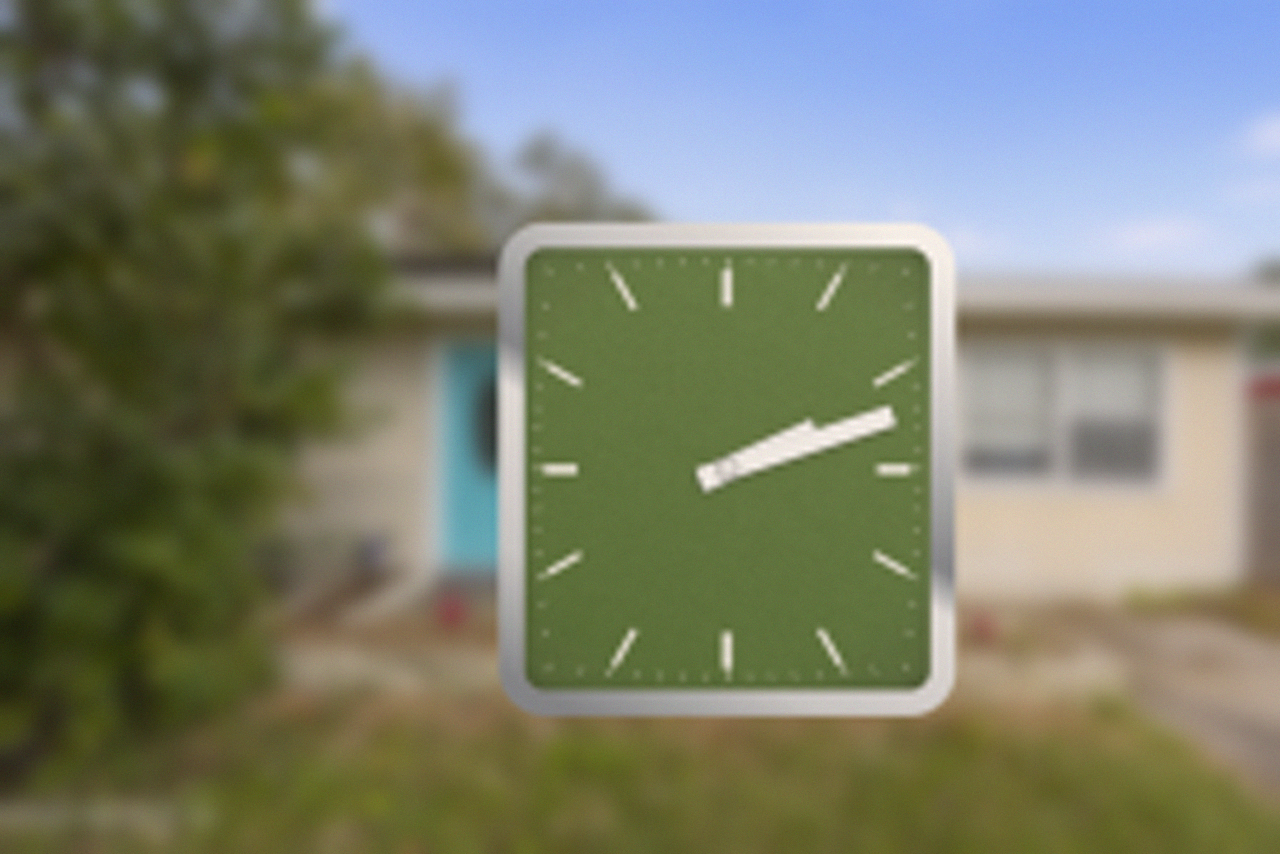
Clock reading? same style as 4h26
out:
2h12
